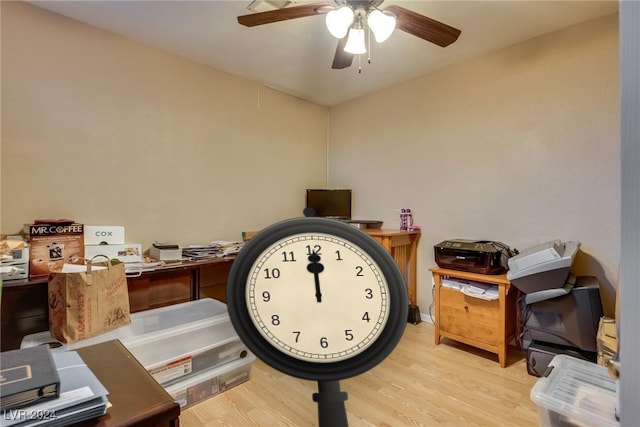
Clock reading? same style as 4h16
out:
12h00
